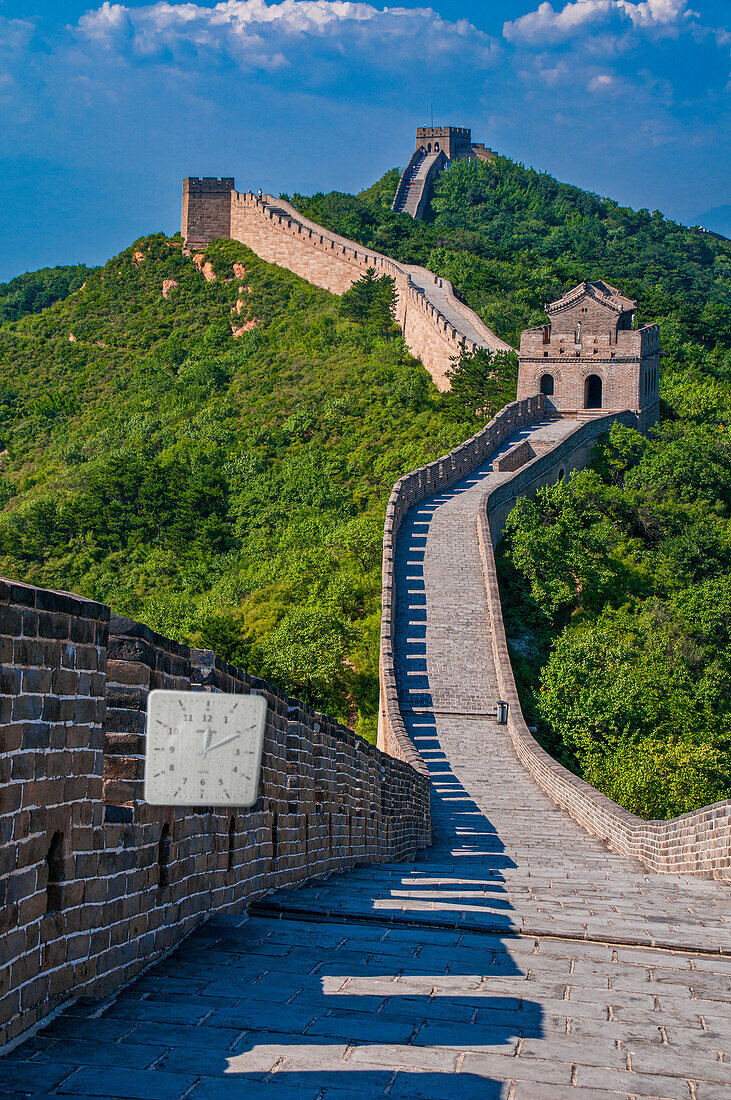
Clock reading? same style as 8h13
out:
12h10
